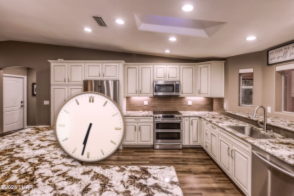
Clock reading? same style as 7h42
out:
6h32
